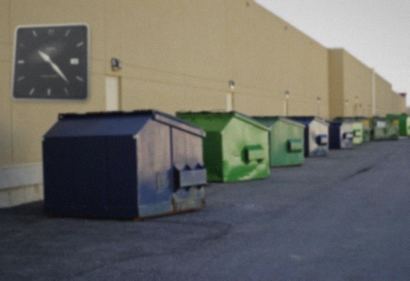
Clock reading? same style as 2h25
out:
10h23
